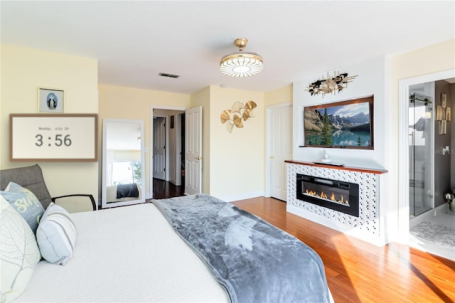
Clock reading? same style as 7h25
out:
3h56
